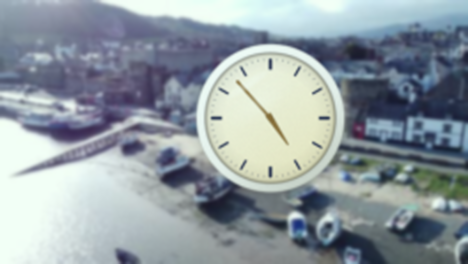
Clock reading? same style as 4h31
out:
4h53
